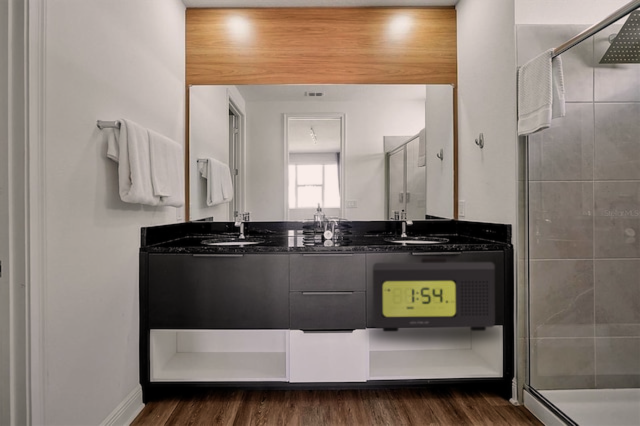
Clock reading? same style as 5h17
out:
1h54
